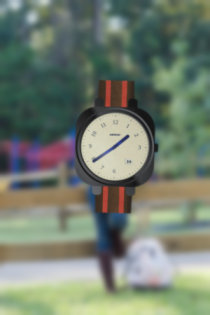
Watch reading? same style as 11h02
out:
1h39
